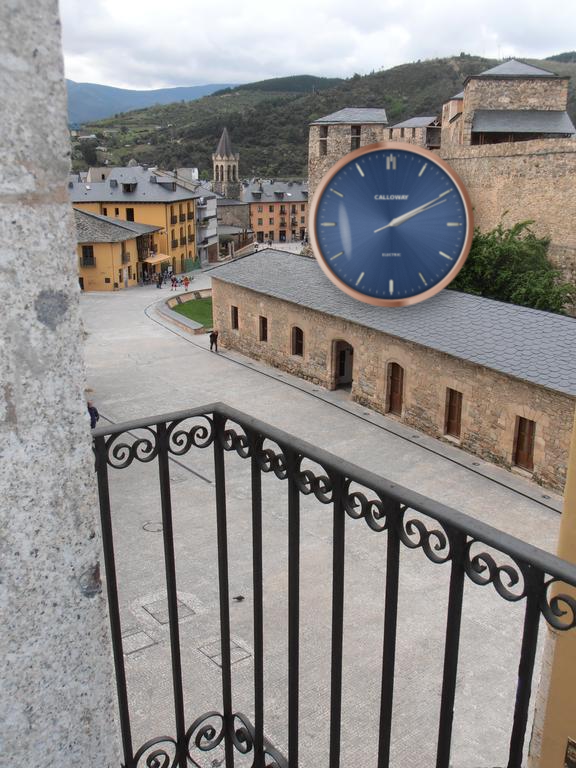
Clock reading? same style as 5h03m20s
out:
2h10m11s
